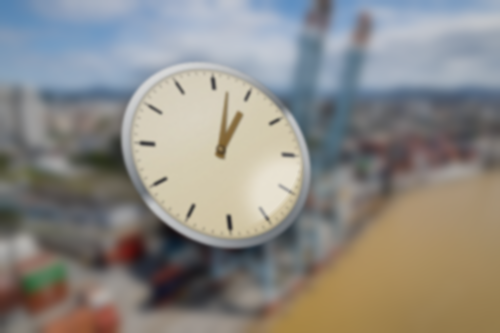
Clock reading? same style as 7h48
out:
1h02
